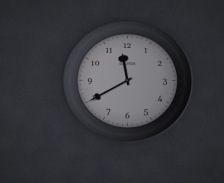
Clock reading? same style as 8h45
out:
11h40
